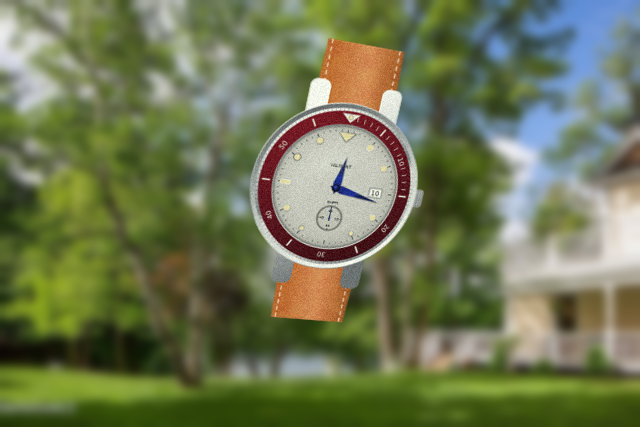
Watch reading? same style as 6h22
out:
12h17
